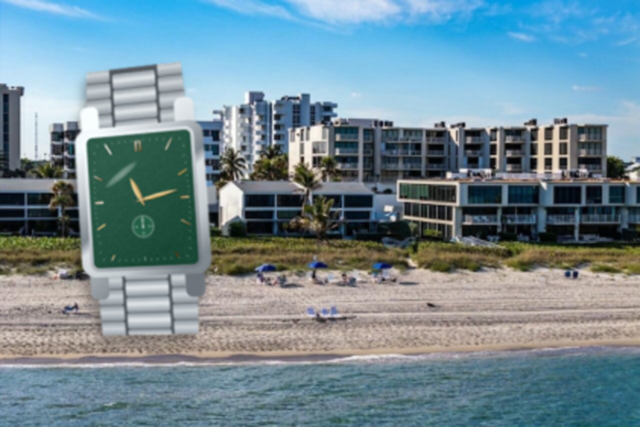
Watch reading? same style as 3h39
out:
11h13
